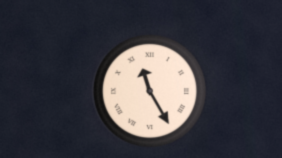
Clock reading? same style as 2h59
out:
11h25
